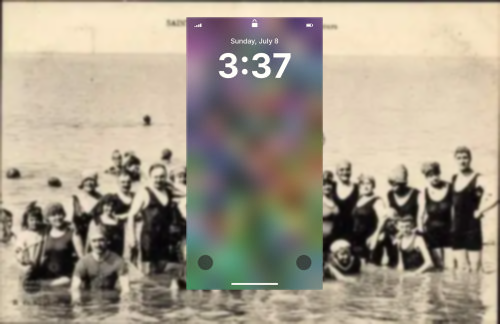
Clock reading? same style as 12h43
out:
3h37
